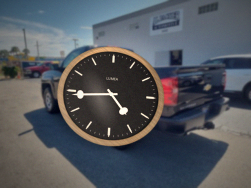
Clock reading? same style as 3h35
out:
4h44
